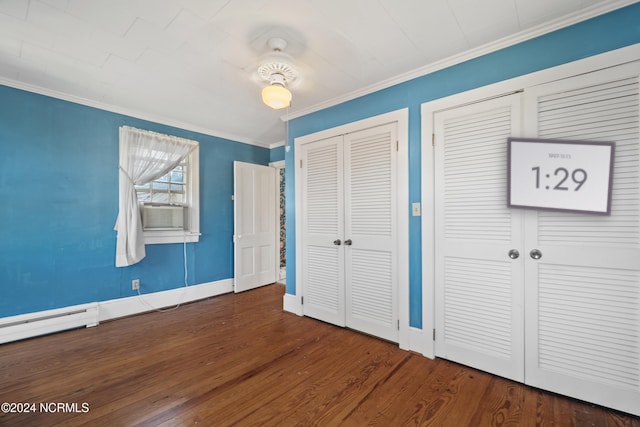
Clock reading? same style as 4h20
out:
1h29
